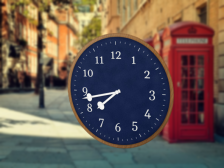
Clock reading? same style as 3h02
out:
7h43
